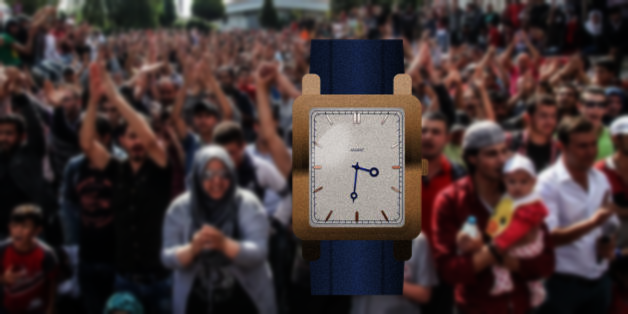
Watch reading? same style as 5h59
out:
3h31
